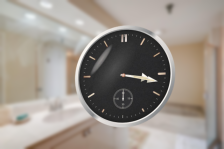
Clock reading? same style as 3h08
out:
3h17
